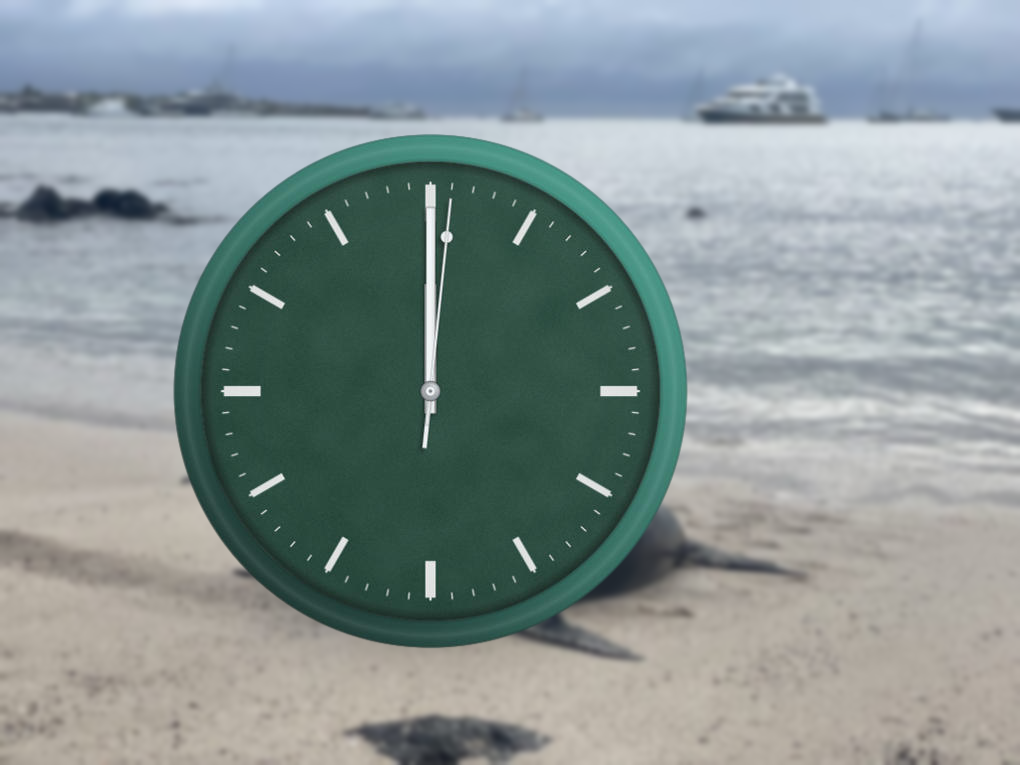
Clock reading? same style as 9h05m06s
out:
12h00m01s
